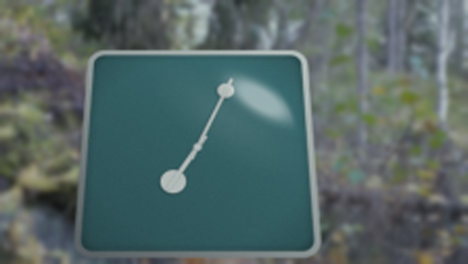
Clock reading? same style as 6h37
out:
7h04
